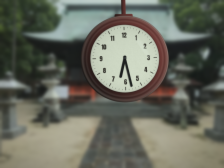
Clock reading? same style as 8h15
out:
6h28
